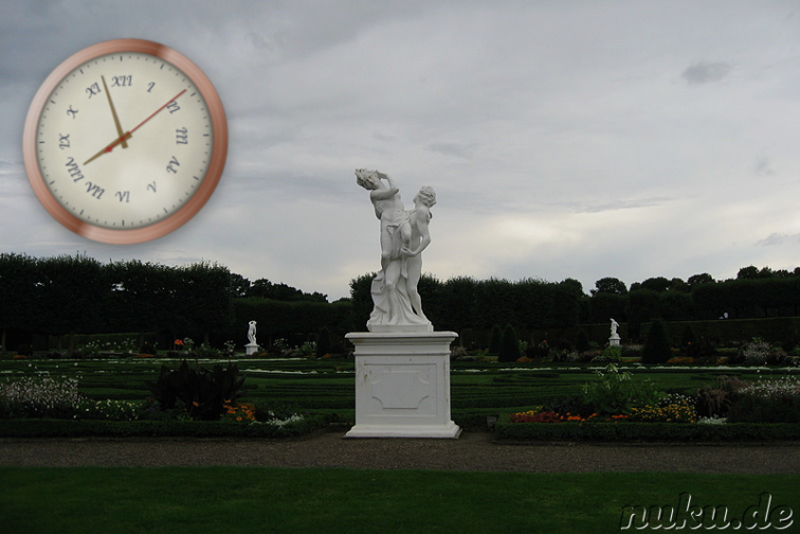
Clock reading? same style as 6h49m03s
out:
7h57m09s
